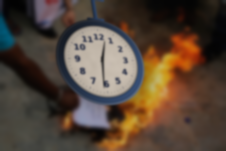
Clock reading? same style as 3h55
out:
12h31
